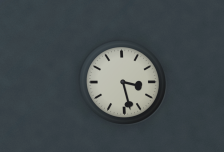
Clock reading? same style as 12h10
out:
3h28
